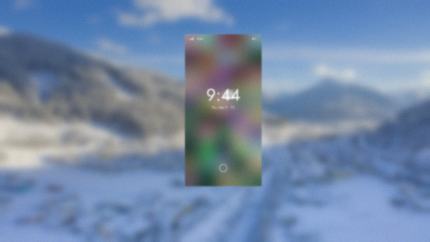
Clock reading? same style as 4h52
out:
9h44
